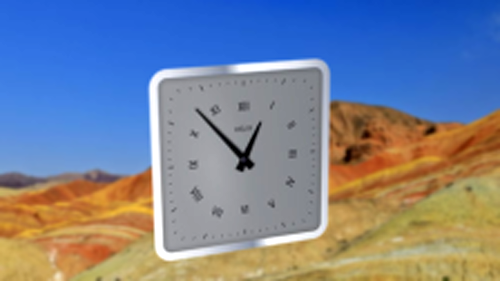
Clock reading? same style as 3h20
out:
12h53
